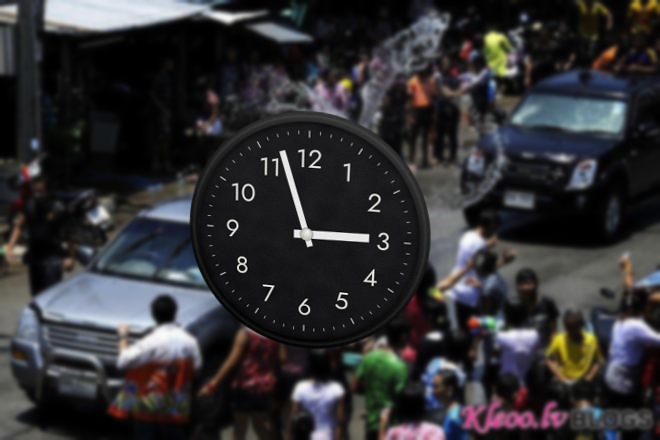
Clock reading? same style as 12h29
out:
2h57
